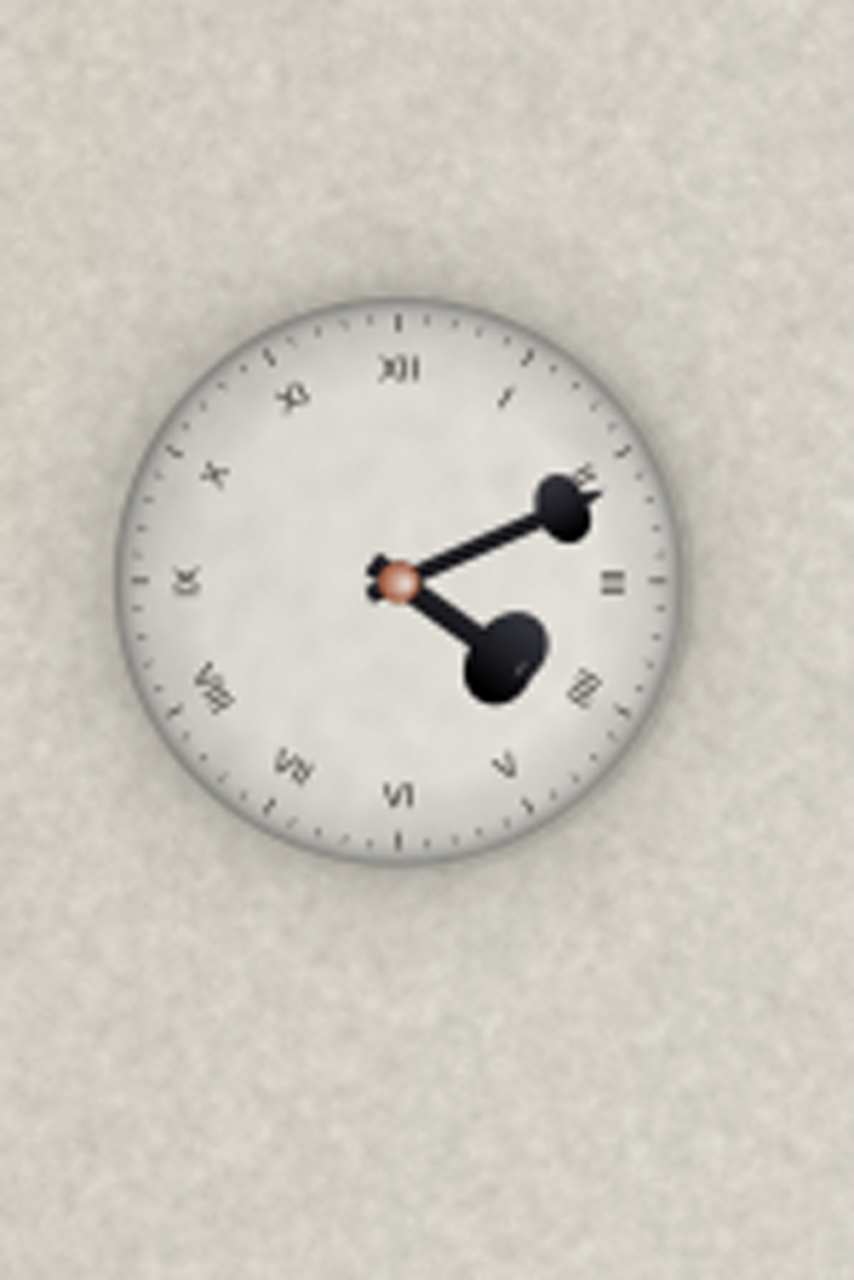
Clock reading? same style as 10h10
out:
4h11
